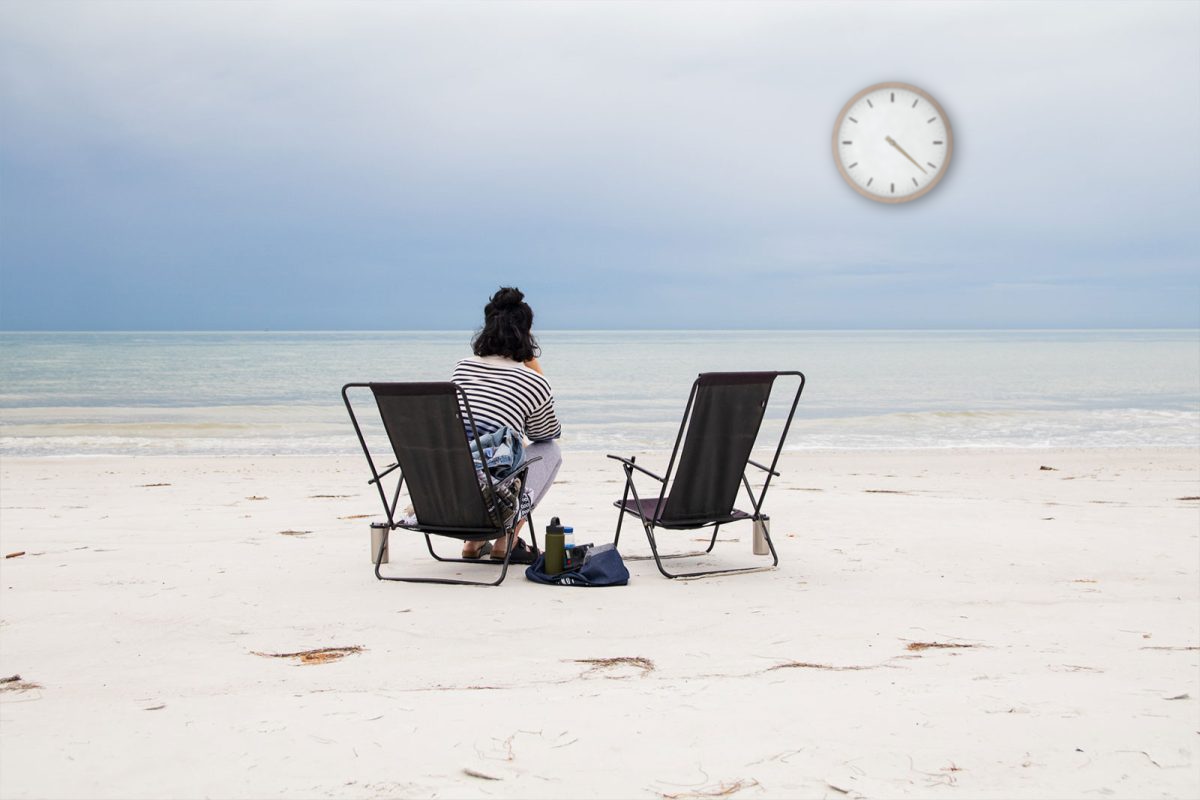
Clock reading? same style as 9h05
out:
4h22
